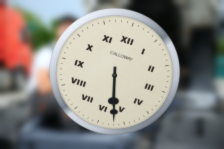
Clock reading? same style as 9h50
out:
5h27
